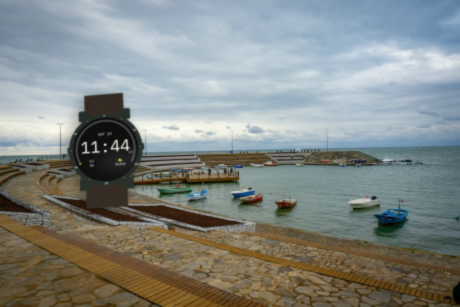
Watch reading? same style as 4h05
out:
11h44
